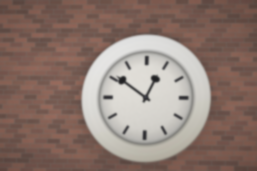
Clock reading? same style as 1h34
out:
12h51
